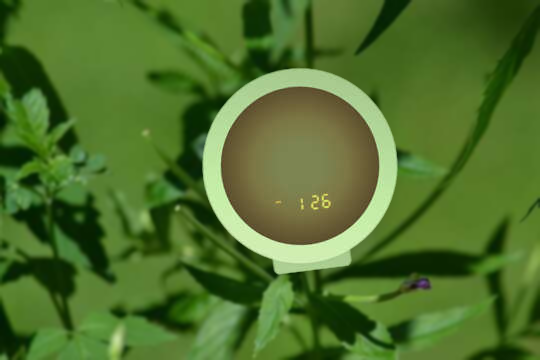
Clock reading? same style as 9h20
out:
1h26
